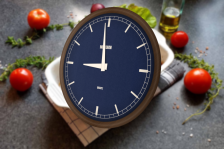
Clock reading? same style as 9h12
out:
8h59
